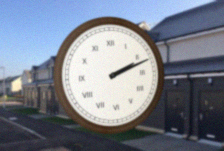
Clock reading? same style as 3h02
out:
2h12
